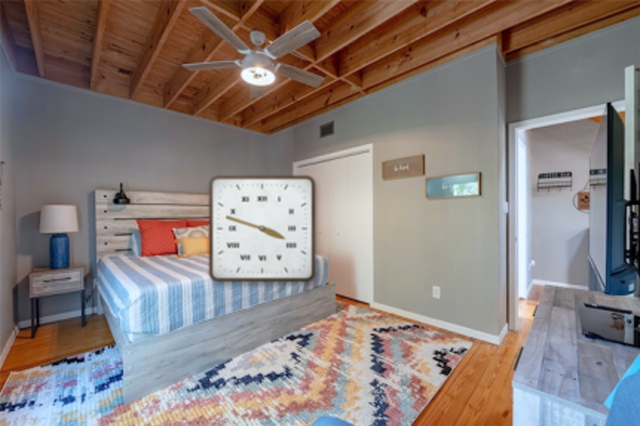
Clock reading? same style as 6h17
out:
3h48
